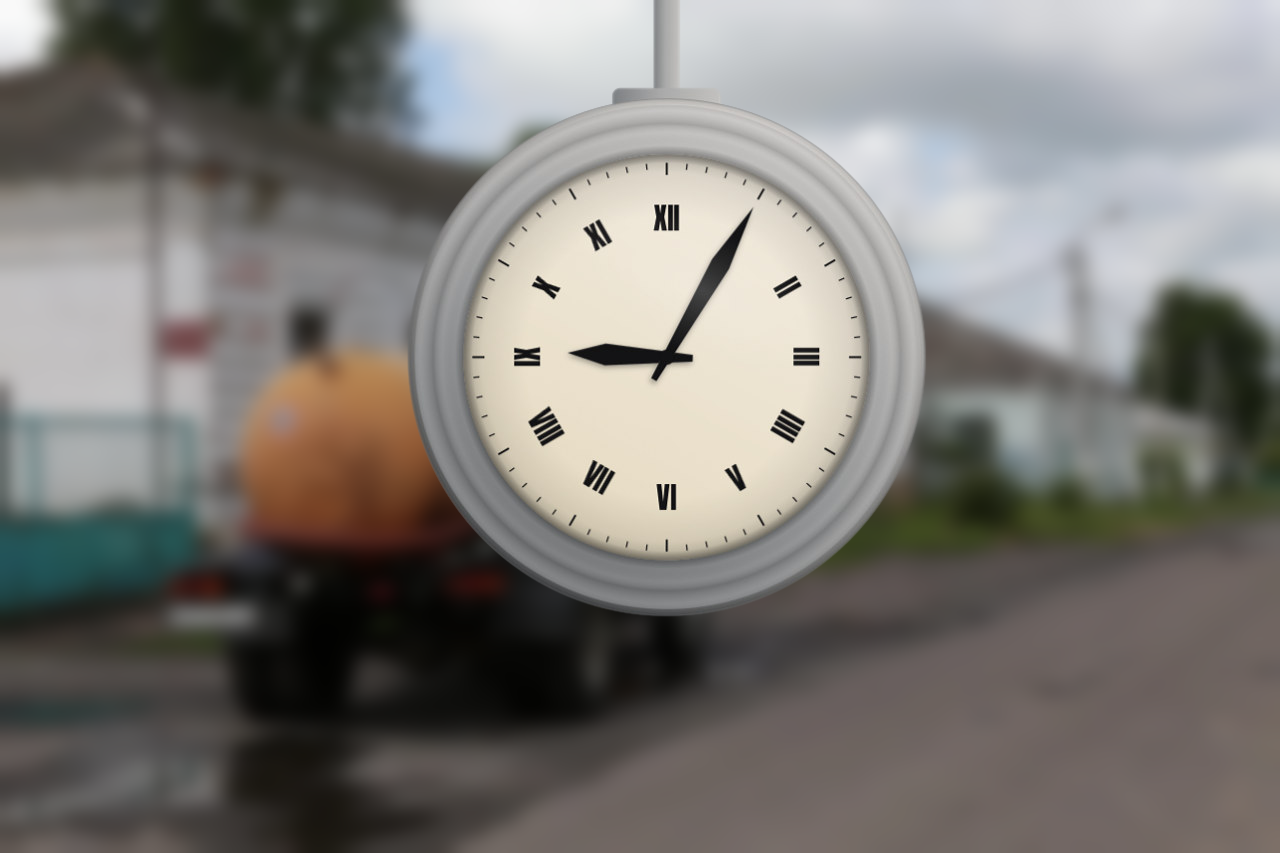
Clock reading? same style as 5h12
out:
9h05
